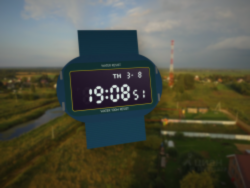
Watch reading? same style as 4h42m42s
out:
19h08m51s
